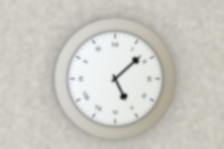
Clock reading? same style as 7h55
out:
5h08
